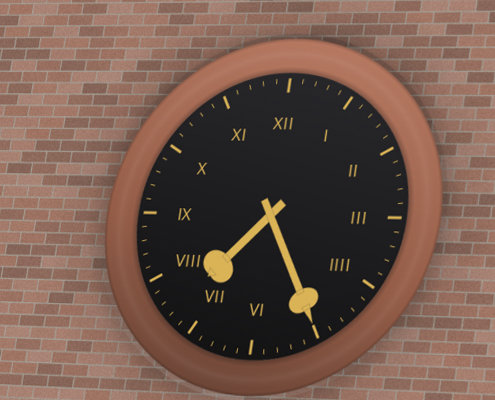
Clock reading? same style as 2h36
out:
7h25
